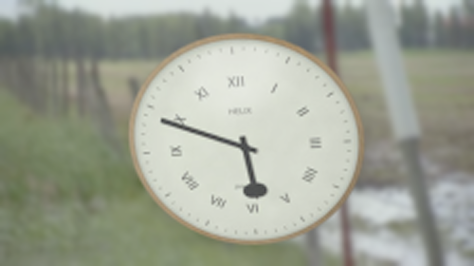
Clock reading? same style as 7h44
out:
5h49
